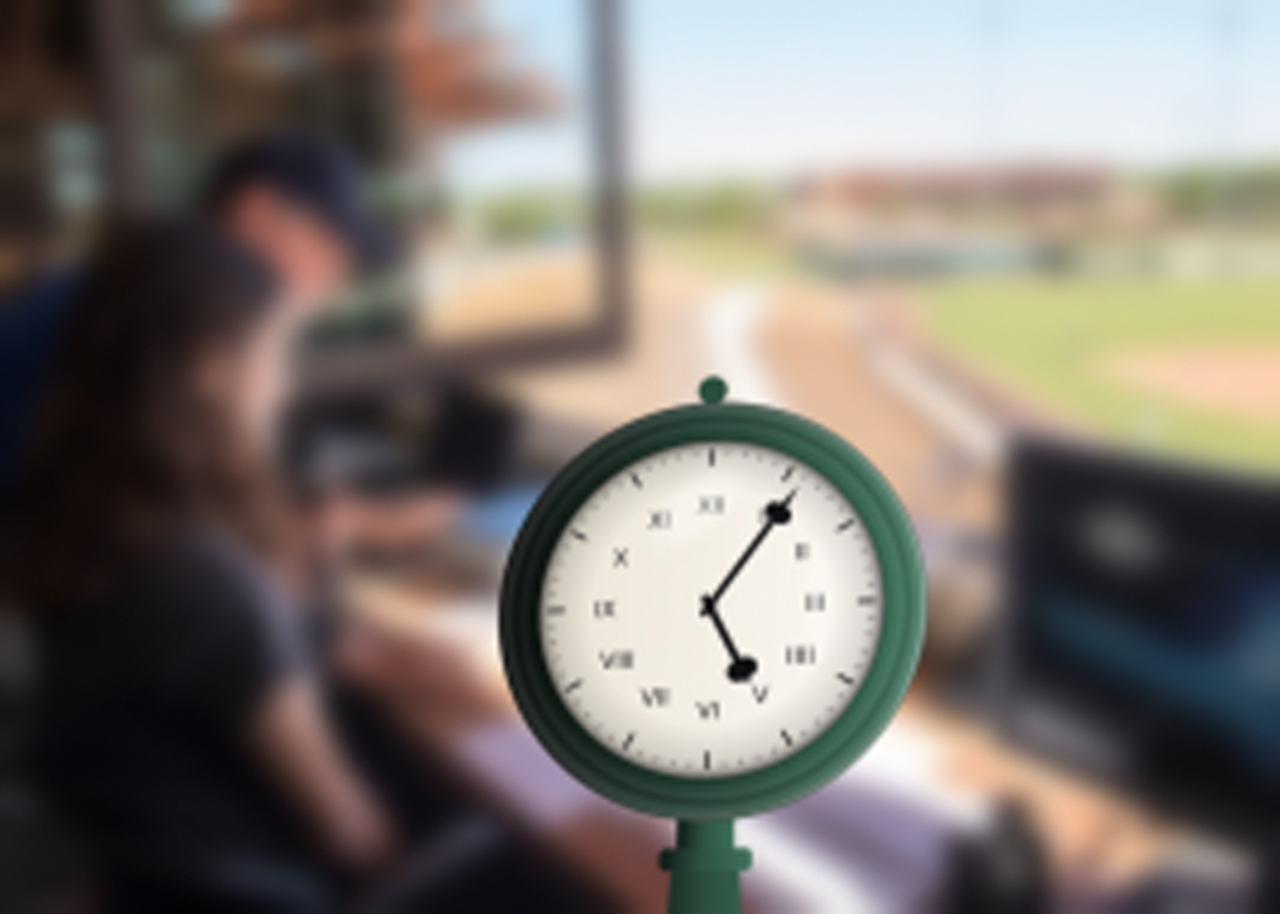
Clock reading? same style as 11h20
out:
5h06
